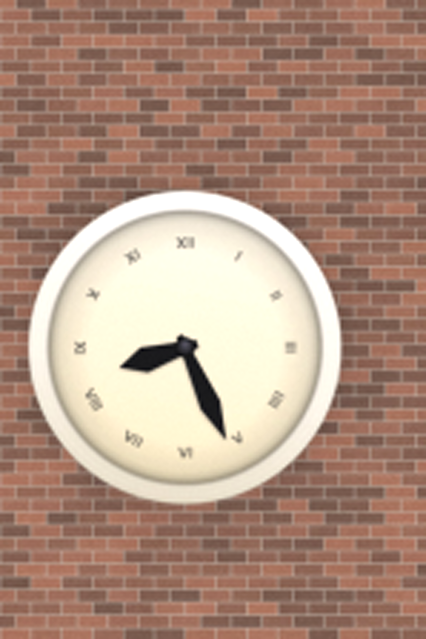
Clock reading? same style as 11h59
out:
8h26
